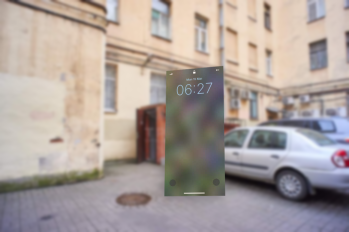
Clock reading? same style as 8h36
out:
6h27
